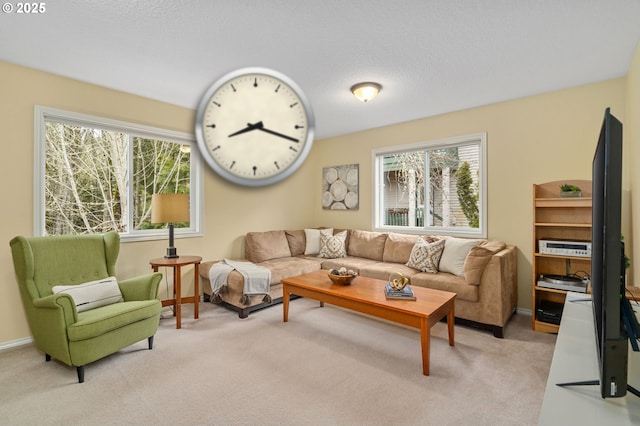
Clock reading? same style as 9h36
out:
8h18
